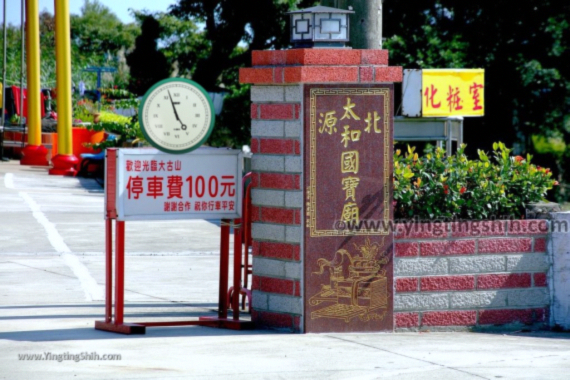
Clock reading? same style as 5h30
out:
4h57
